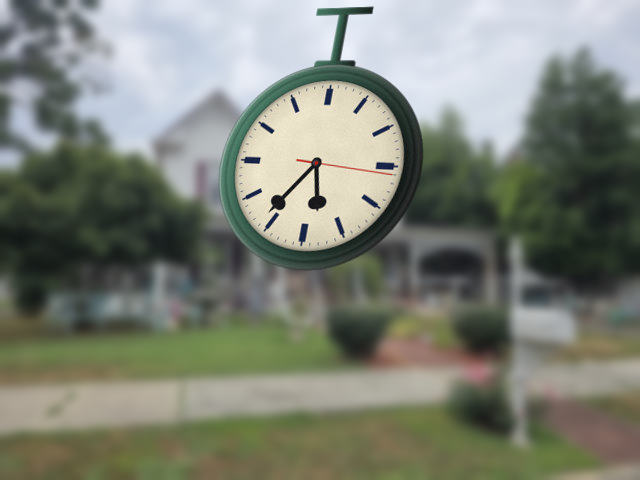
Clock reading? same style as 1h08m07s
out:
5h36m16s
